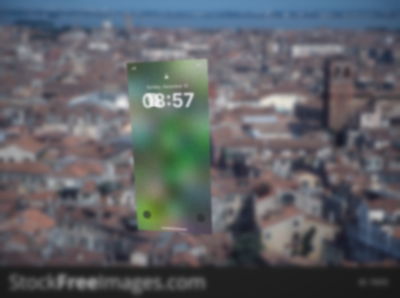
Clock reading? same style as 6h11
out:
8h57
